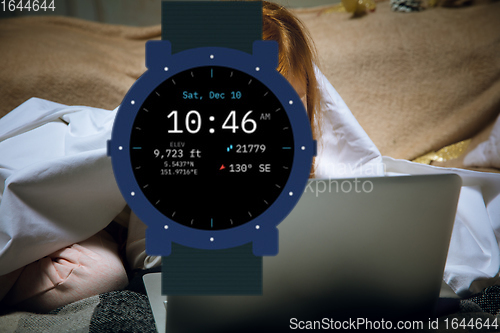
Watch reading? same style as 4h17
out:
10h46
